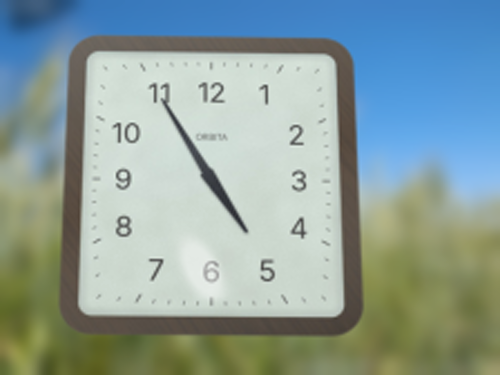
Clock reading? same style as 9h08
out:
4h55
